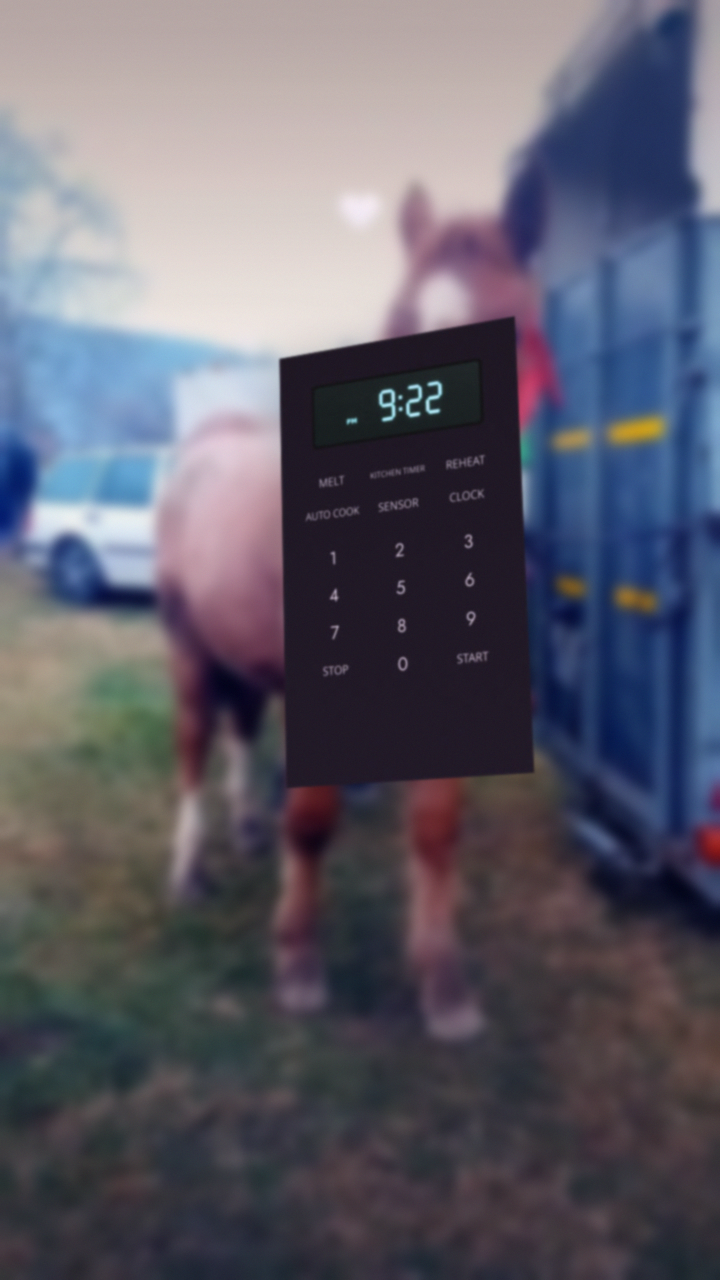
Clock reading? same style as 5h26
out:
9h22
